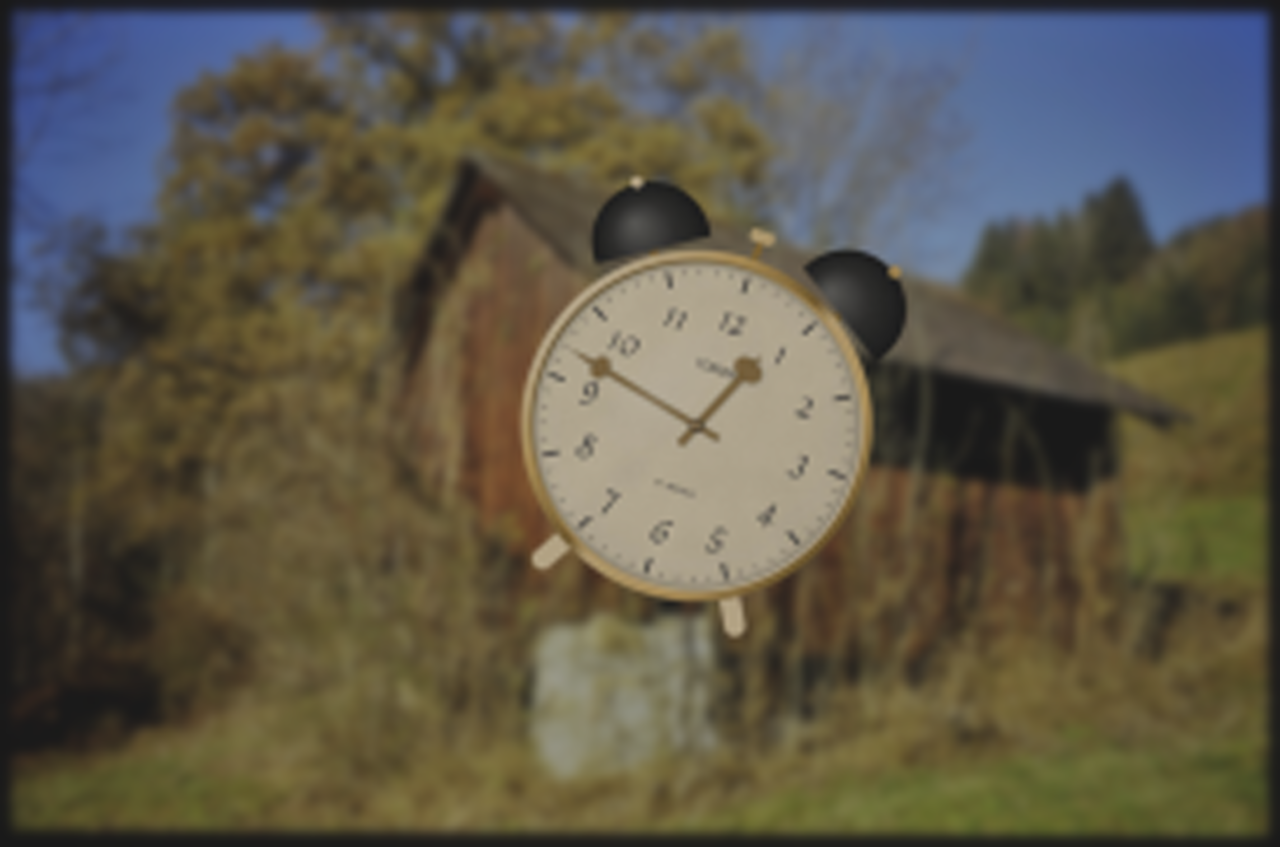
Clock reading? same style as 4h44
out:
12h47
